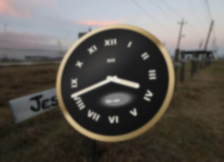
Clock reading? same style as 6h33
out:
3h42
